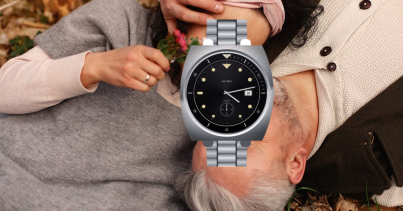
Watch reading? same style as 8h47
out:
4h13
